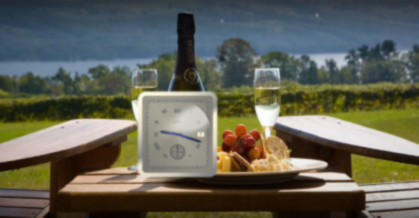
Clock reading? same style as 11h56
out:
9h18
